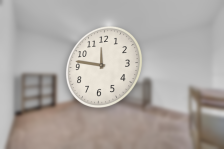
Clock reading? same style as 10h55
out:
11h47
